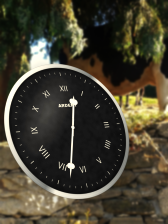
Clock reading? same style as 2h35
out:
12h33
